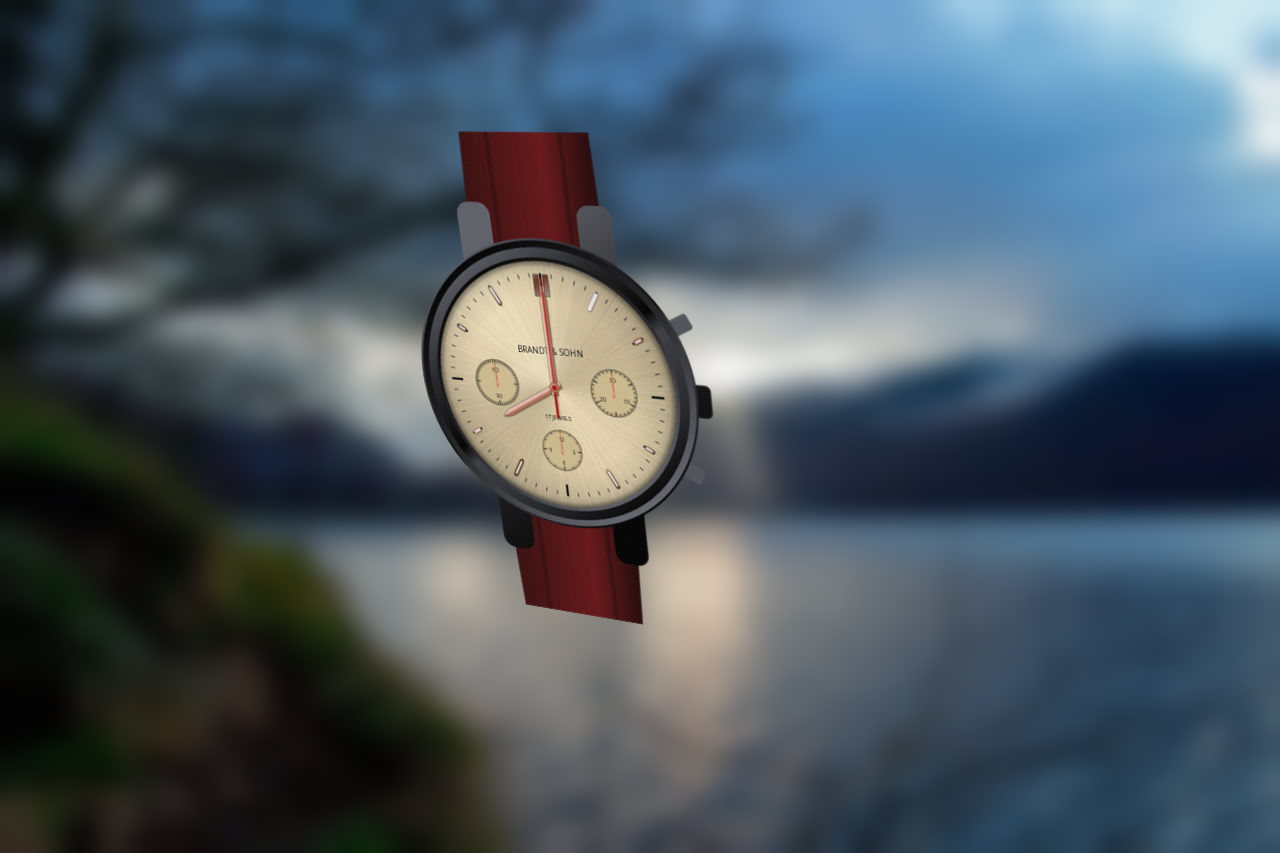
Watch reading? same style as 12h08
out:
8h00
